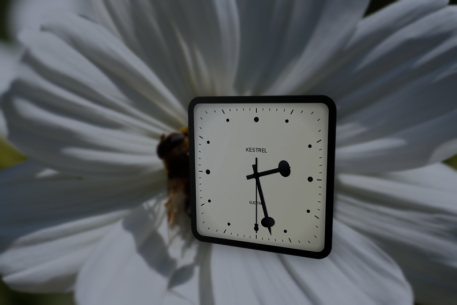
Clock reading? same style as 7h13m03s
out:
2h27m30s
